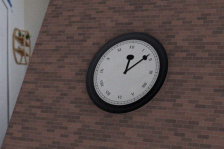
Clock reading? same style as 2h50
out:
12h08
